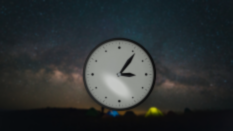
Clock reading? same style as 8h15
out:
3h06
